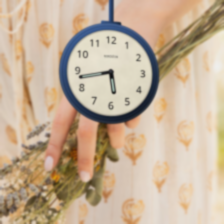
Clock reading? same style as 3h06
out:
5h43
